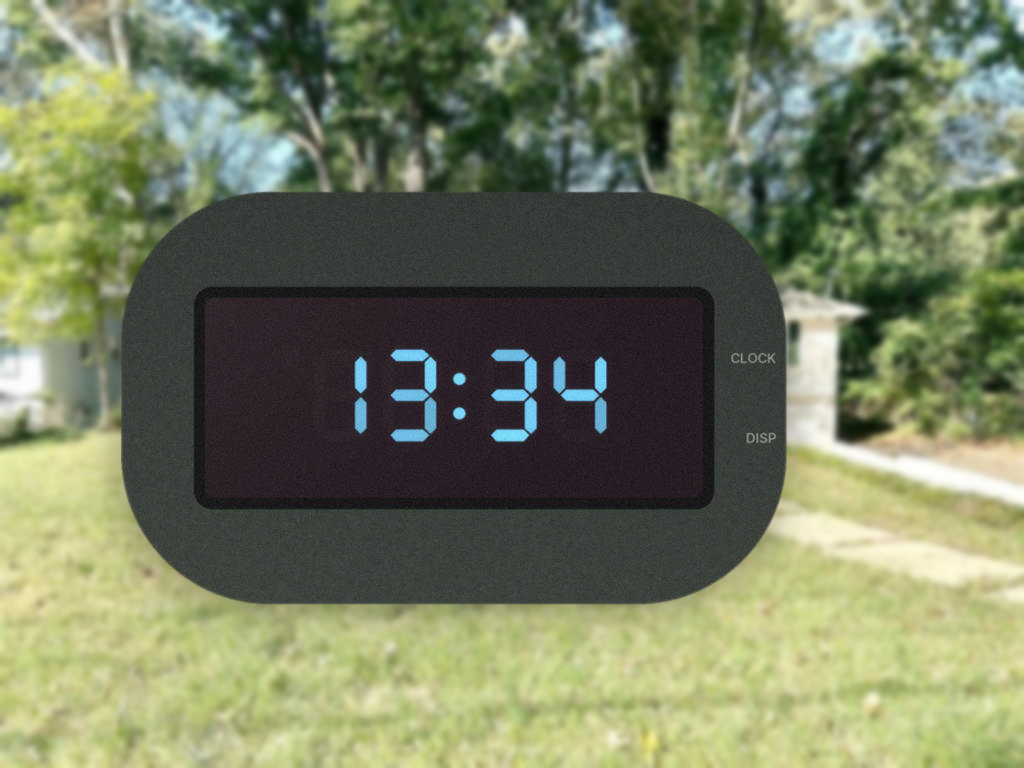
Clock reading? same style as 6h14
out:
13h34
